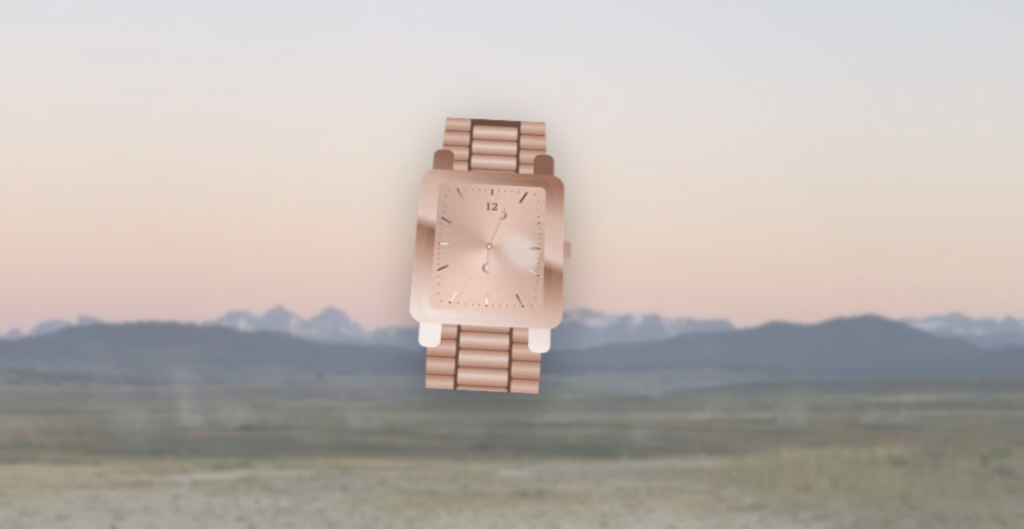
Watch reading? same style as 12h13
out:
6h03
